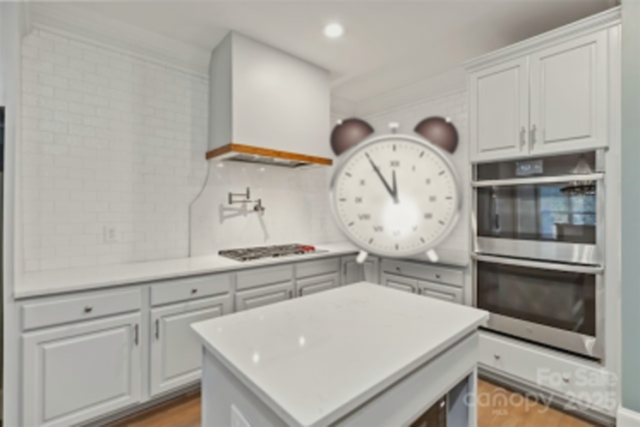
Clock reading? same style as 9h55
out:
11h55
